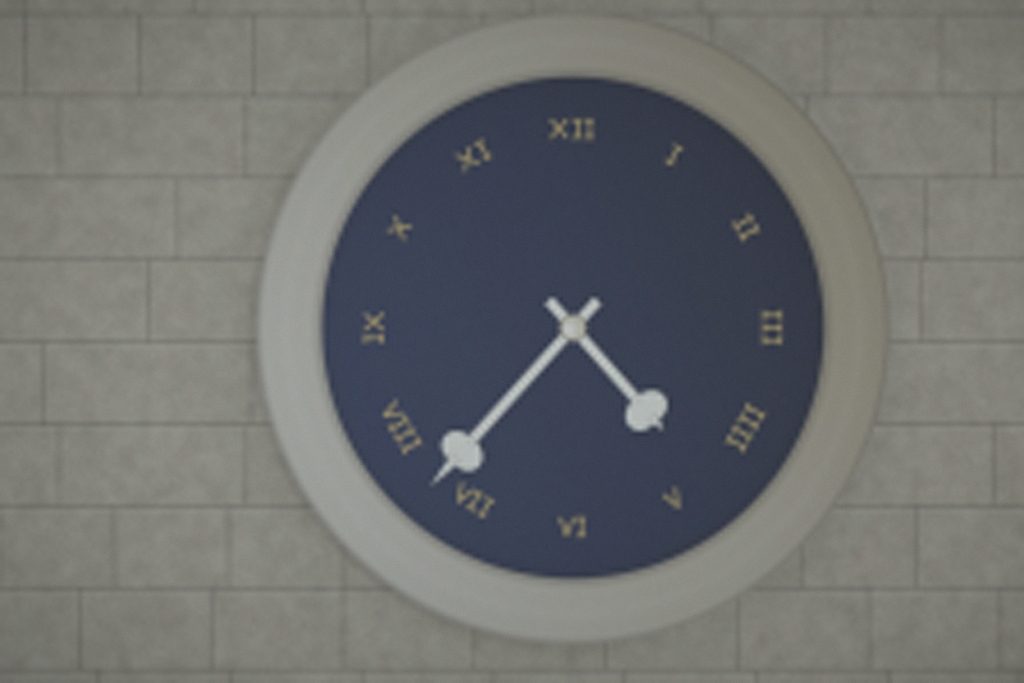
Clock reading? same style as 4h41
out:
4h37
